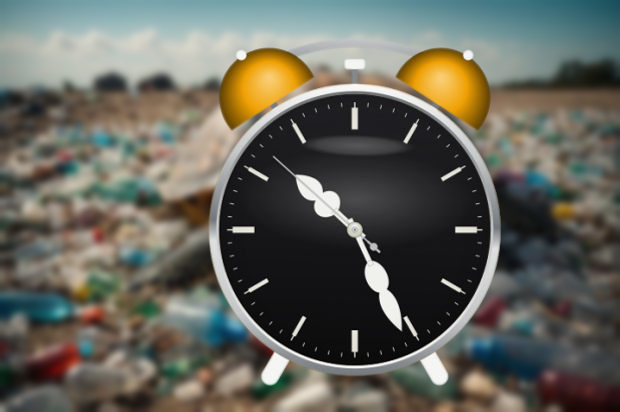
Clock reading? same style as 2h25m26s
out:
10h25m52s
